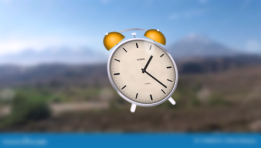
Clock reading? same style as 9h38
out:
1h23
